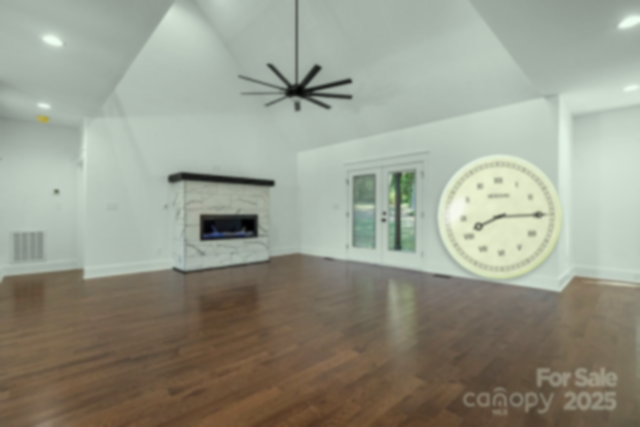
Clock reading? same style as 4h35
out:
8h15
